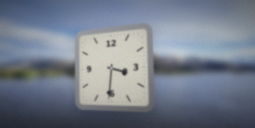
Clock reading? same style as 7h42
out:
3h31
